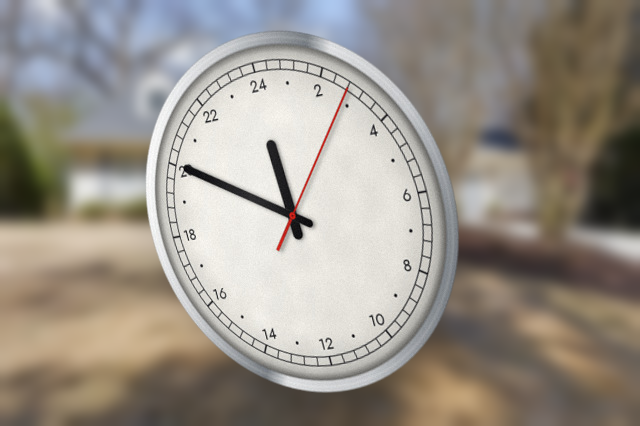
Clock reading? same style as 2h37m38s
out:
23h50m07s
